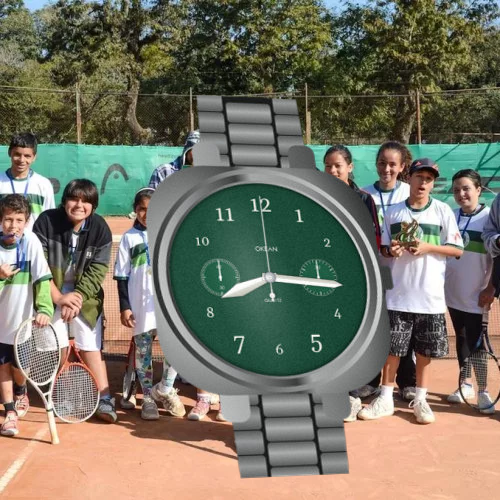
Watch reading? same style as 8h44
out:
8h16
